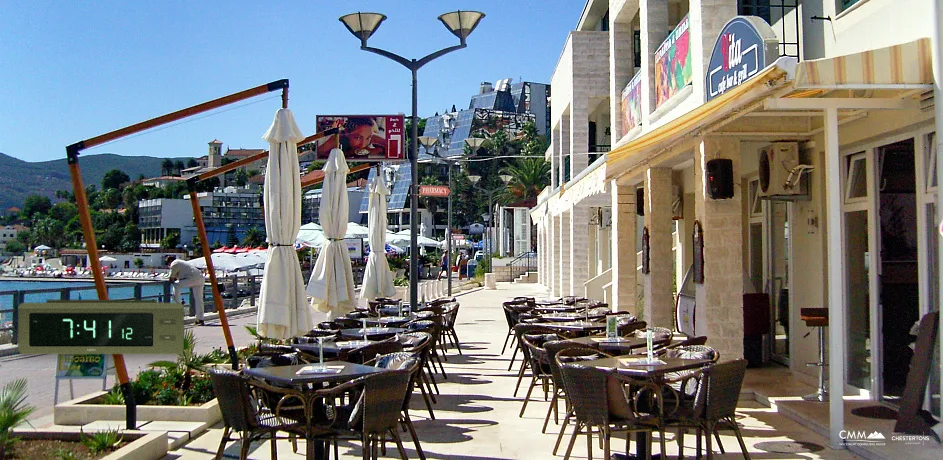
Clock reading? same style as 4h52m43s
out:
7h41m12s
